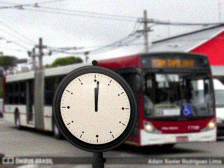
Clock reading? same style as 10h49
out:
12h01
